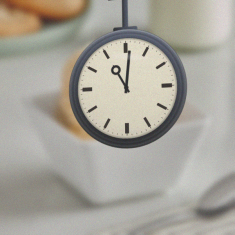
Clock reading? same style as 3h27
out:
11h01
